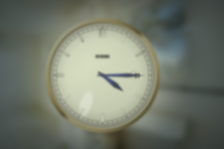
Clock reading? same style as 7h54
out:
4h15
